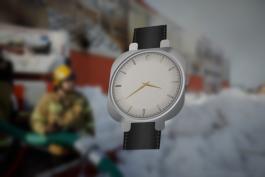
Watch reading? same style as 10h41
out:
3h39
